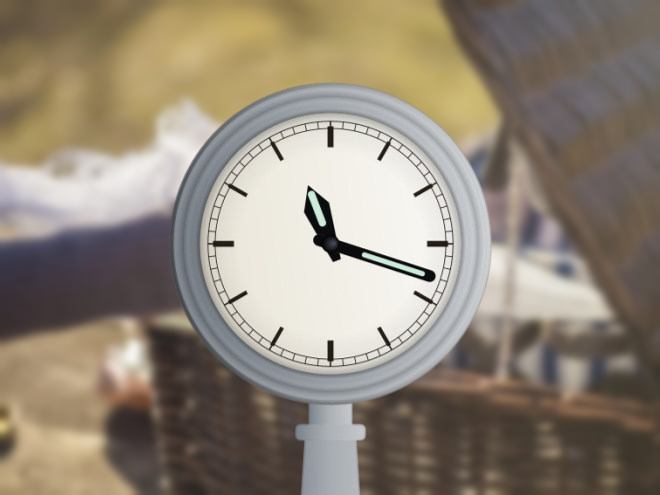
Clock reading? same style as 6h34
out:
11h18
